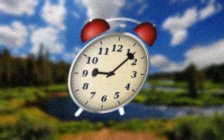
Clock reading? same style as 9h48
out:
9h07
